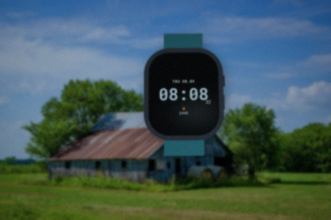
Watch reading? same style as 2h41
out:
8h08
